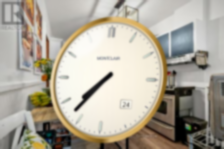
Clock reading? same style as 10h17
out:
7h37
